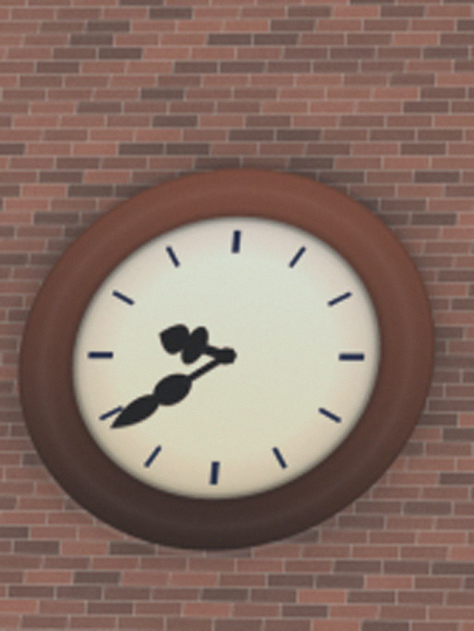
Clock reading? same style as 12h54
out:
9h39
